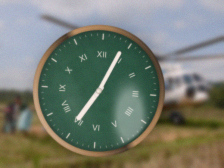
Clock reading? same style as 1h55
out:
7h04
